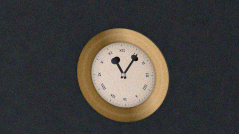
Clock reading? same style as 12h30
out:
11h06
